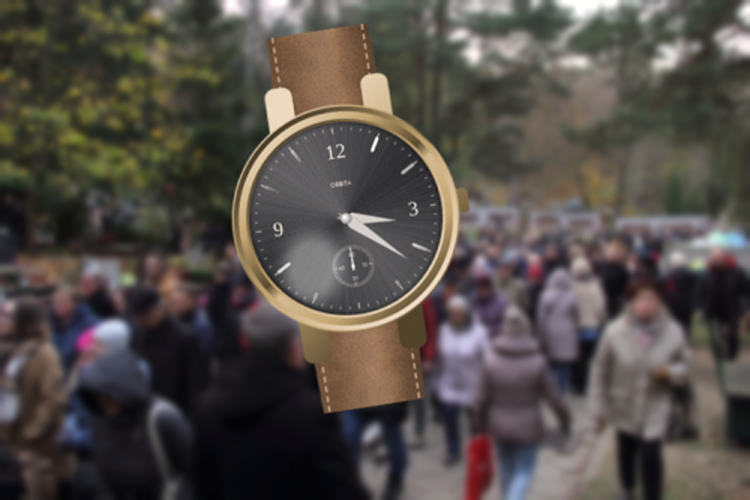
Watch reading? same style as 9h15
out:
3h22
